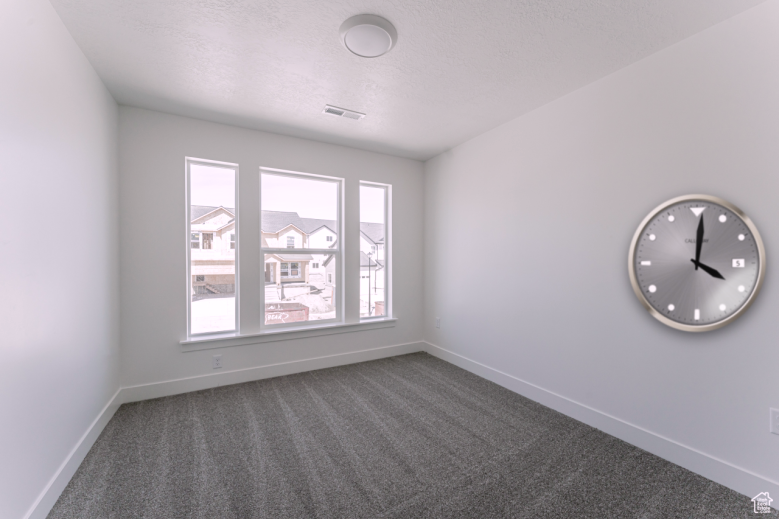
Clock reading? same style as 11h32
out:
4h01
